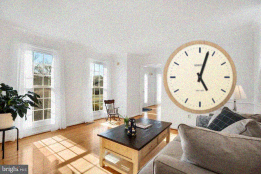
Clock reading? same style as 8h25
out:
5h03
